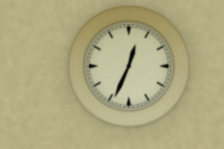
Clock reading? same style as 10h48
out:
12h34
